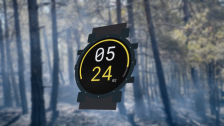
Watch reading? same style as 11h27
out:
5h24
